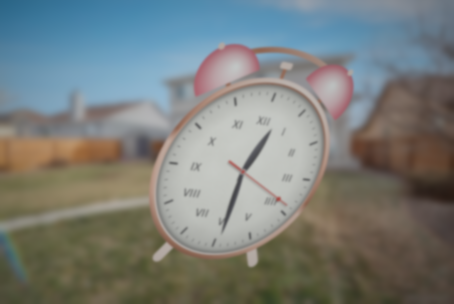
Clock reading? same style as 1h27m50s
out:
12h29m19s
